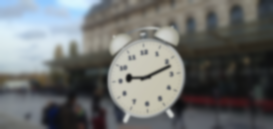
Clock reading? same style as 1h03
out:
9h12
